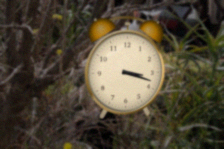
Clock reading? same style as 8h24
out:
3h18
